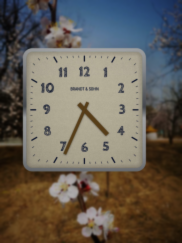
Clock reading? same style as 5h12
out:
4h34
